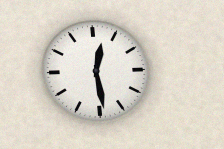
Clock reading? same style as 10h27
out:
12h29
